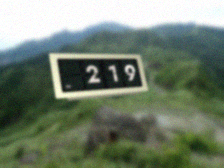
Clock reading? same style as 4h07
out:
2h19
